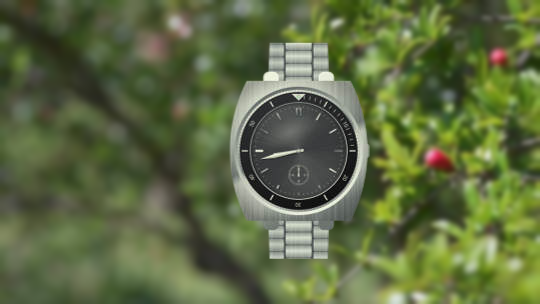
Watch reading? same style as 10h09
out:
8h43
